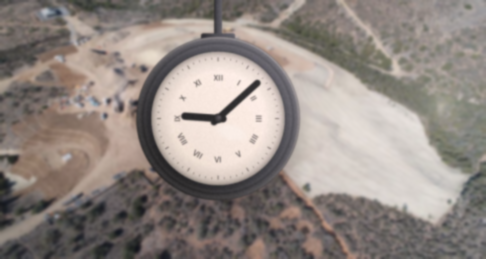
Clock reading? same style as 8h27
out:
9h08
